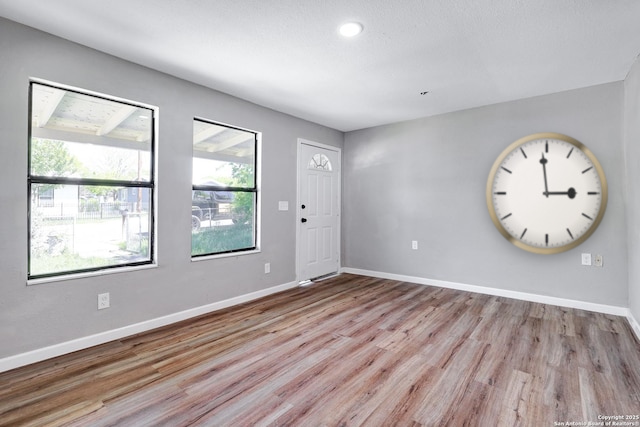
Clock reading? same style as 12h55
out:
2h59
